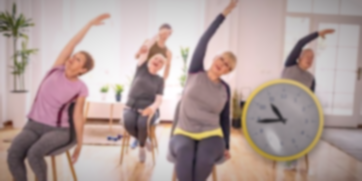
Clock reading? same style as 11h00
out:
10h44
